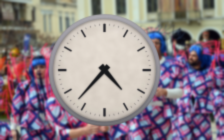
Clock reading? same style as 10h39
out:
4h37
